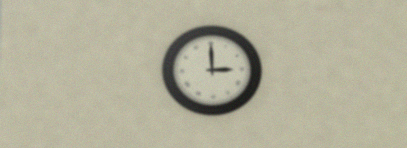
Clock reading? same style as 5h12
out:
3h00
